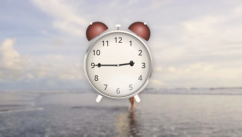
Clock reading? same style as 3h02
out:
2h45
